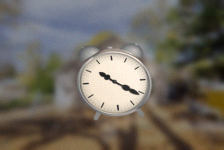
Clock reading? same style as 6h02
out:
10h21
